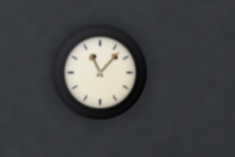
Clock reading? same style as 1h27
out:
11h07
